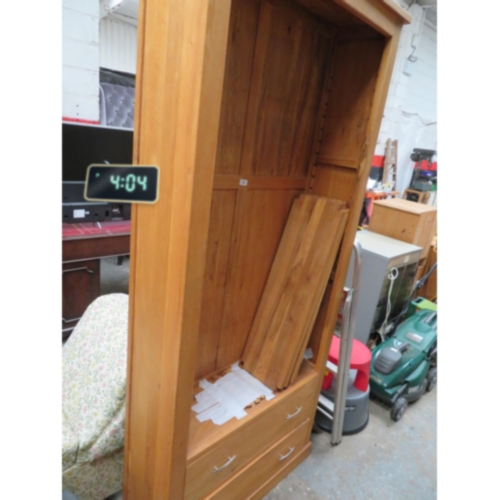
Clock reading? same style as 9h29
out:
4h04
